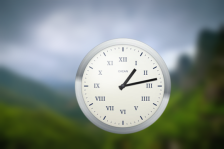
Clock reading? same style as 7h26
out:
1h13
